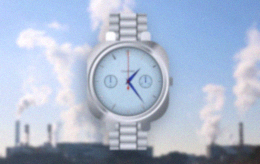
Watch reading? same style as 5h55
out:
1h24
